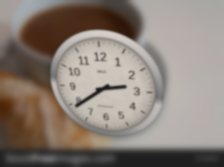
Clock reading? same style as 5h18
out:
2h39
